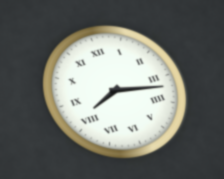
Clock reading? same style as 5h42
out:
8h17
